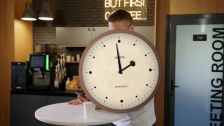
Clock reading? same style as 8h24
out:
1h59
